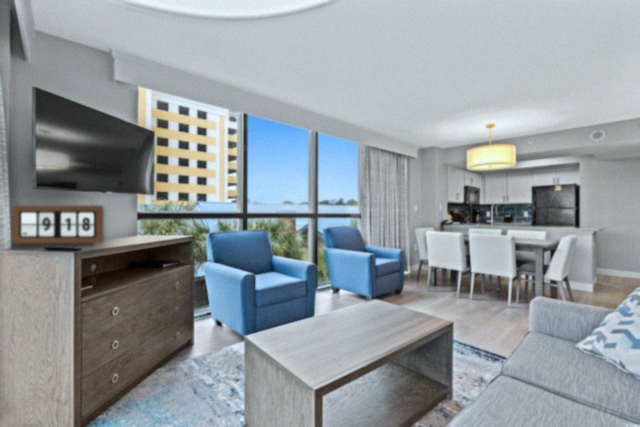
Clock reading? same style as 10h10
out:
9h18
